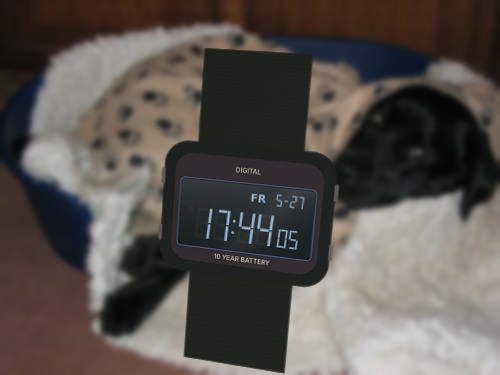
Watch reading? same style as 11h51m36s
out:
17h44m05s
